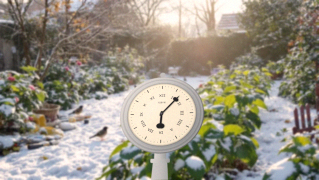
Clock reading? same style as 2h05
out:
6h07
